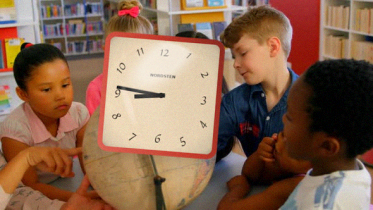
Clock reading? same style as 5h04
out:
8h46
